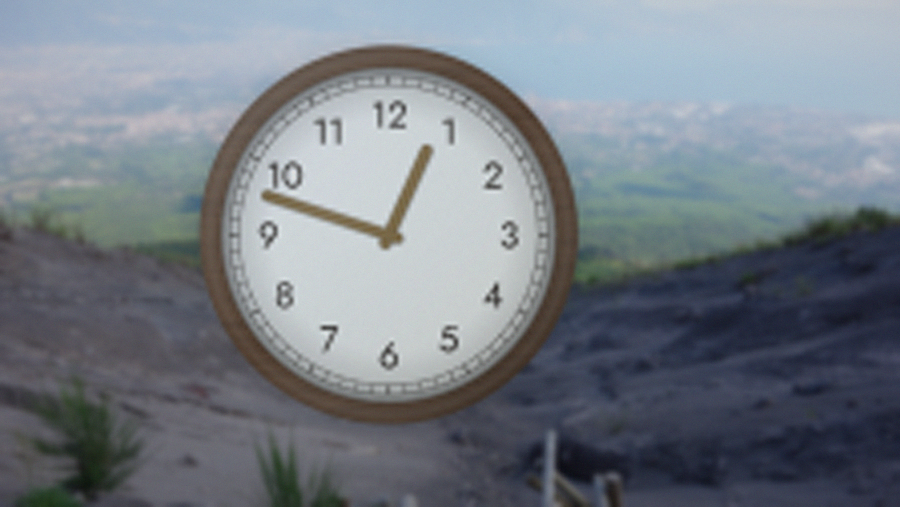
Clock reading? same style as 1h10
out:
12h48
